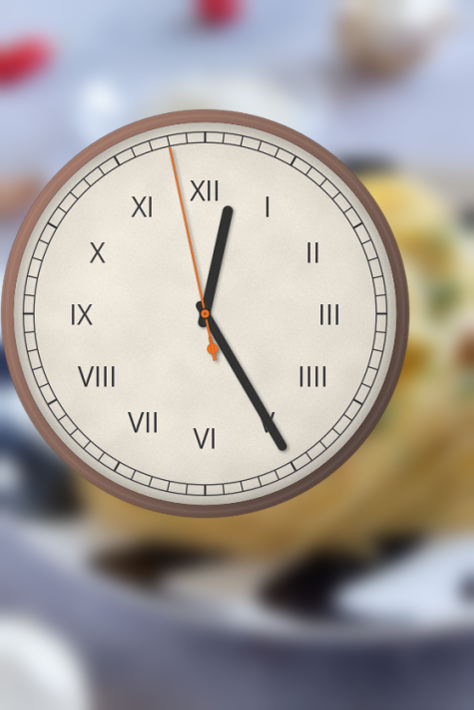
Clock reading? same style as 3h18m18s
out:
12h24m58s
